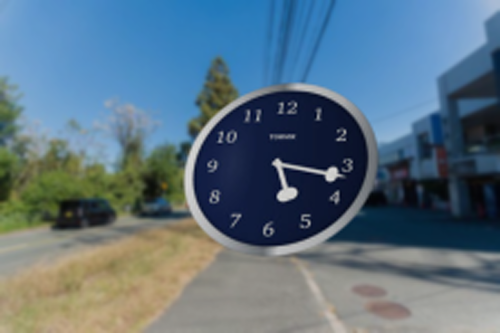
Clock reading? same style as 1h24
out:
5h17
